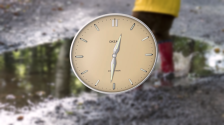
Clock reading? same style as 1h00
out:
12h31
